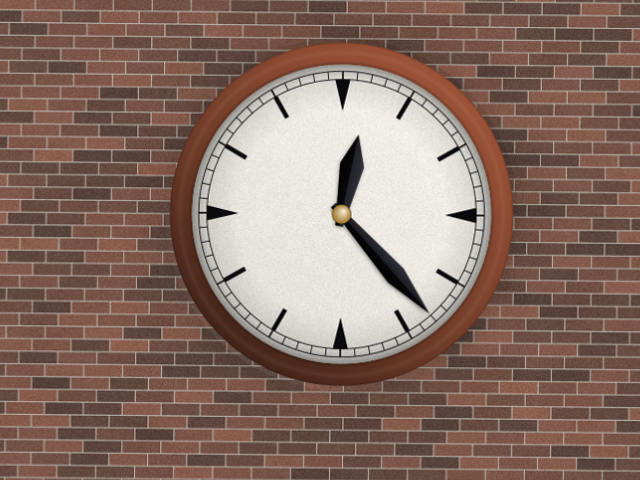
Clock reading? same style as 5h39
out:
12h23
